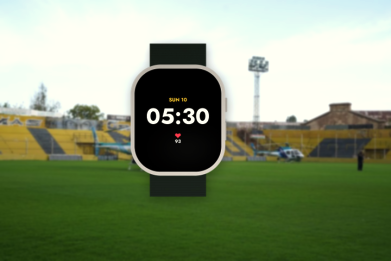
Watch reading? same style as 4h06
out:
5h30
